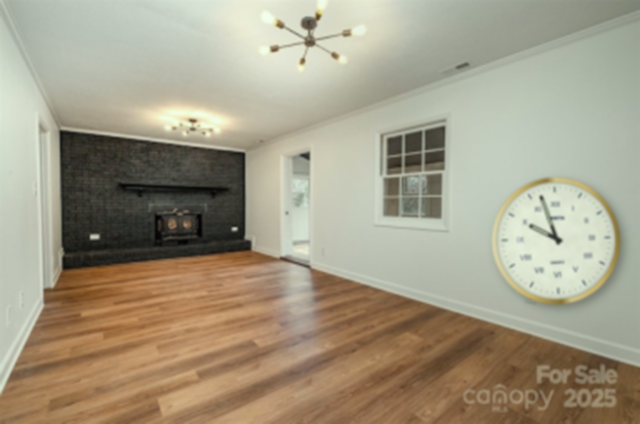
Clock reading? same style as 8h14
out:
9h57
